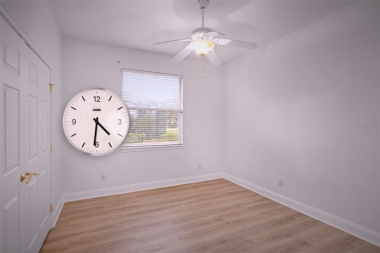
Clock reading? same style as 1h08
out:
4h31
